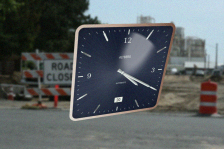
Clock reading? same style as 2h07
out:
4h20
